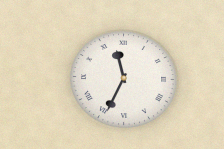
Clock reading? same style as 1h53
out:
11h34
